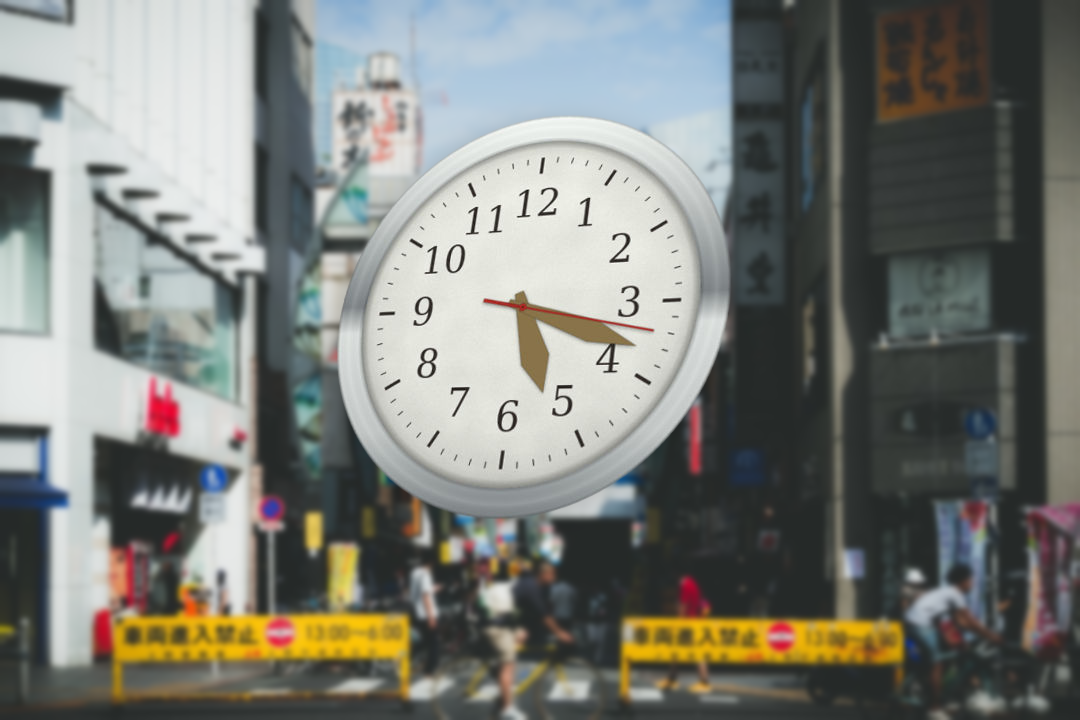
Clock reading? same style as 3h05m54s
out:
5h18m17s
